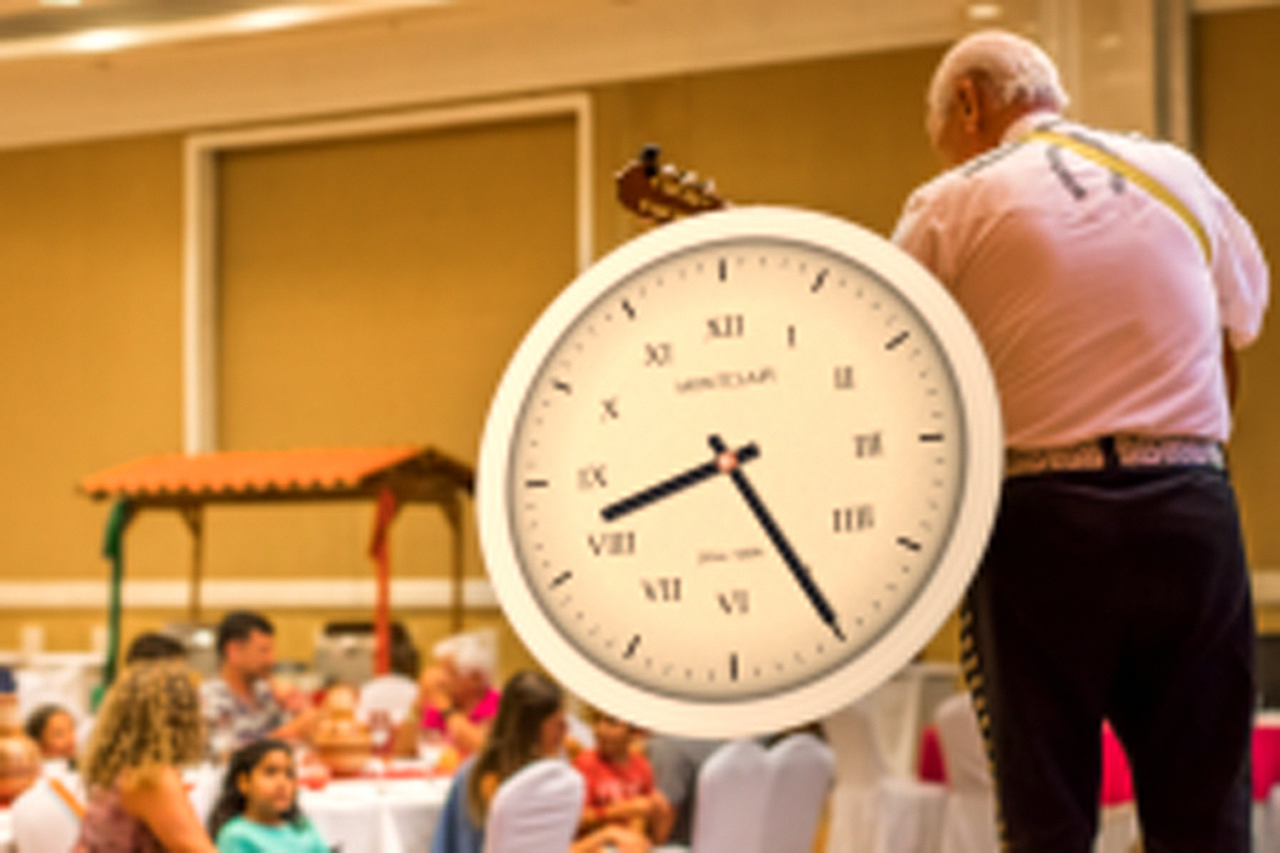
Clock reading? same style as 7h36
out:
8h25
